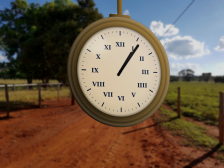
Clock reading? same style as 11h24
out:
1h06
